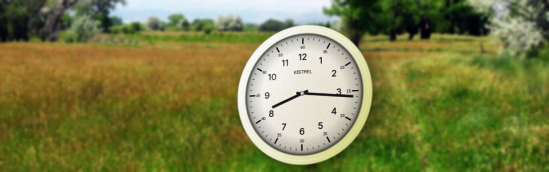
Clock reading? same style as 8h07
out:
8h16
